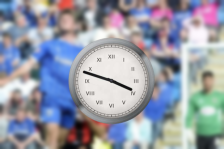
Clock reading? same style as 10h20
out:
3h48
